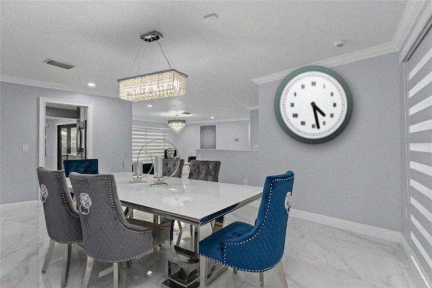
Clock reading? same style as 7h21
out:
4h28
